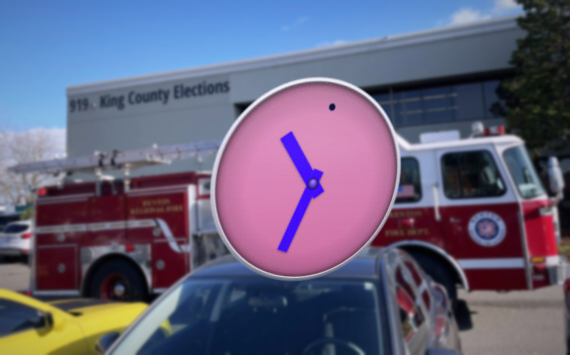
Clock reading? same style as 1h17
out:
10h32
